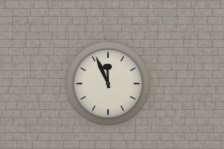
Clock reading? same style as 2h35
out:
11h56
